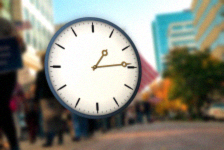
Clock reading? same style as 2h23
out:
1h14
